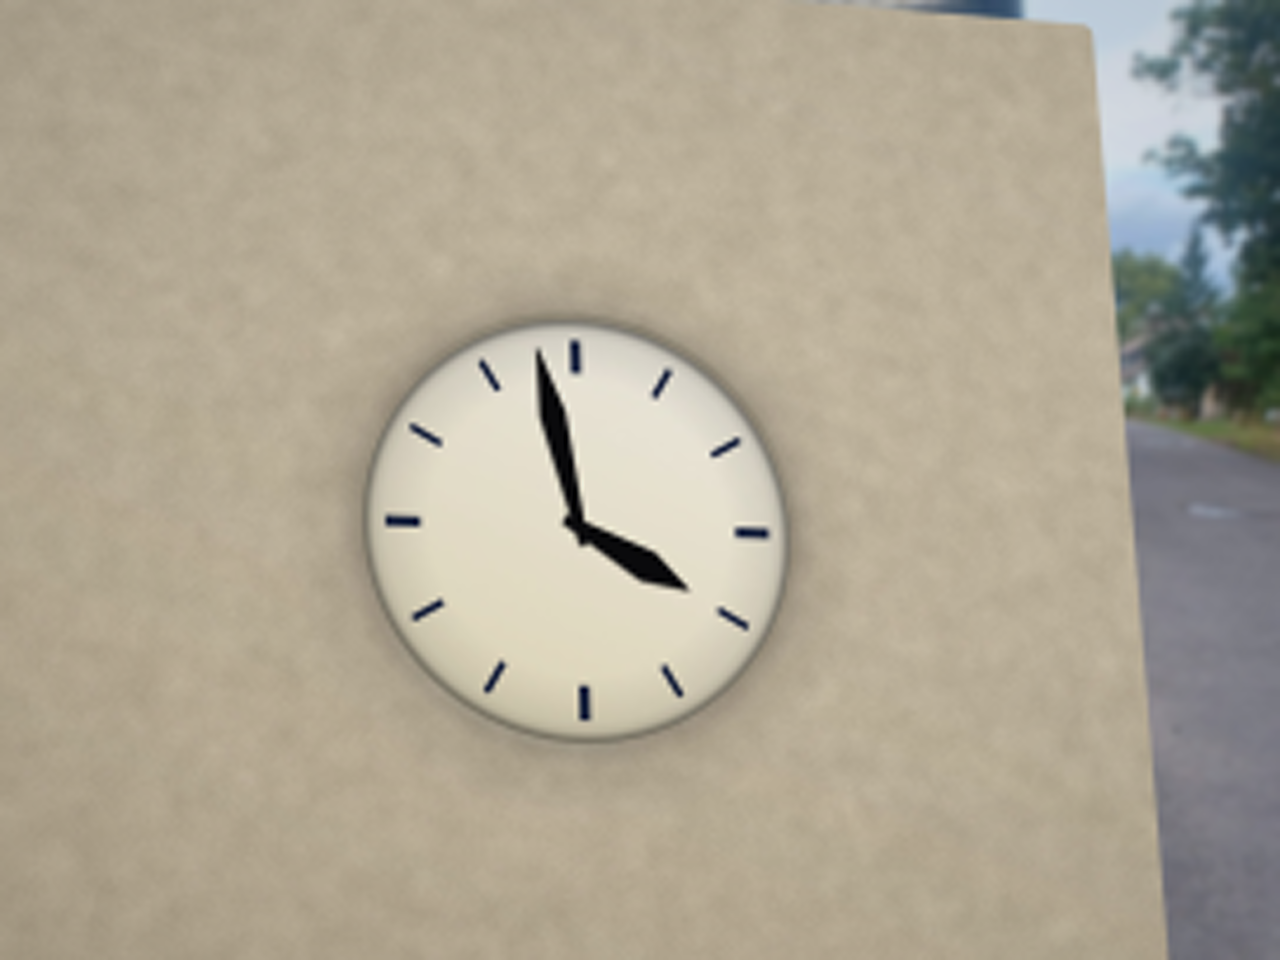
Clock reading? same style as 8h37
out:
3h58
